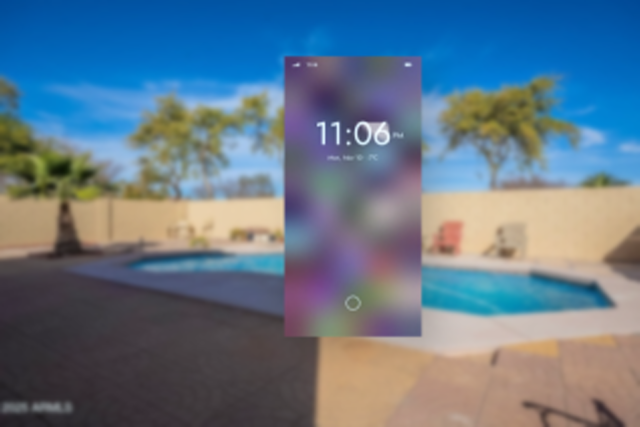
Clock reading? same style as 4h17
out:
11h06
